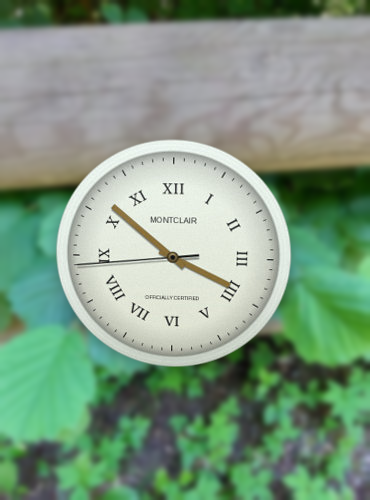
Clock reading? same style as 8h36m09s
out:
3h51m44s
